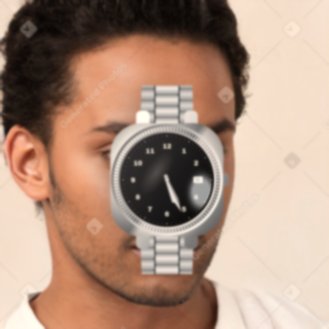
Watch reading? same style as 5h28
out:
5h26
